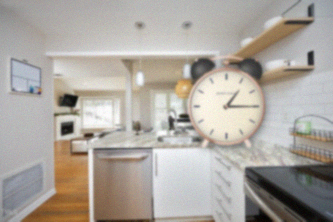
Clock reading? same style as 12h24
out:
1h15
